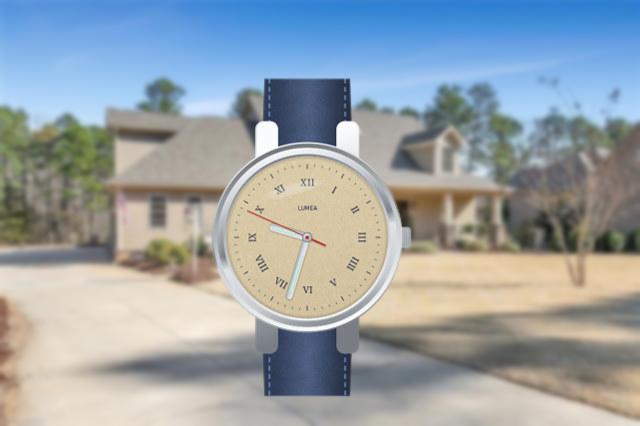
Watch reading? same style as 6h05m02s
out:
9h32m49s
